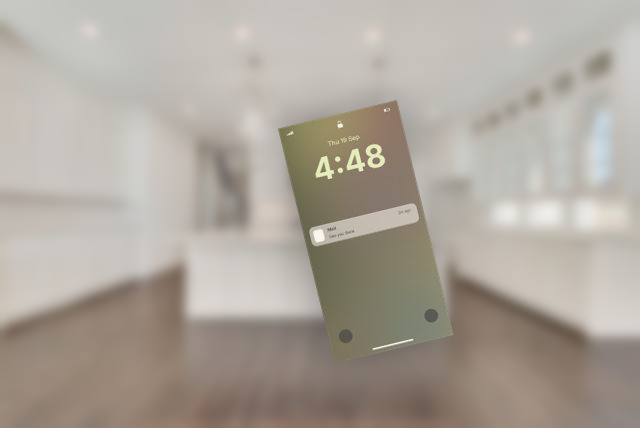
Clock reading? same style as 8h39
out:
4h48
